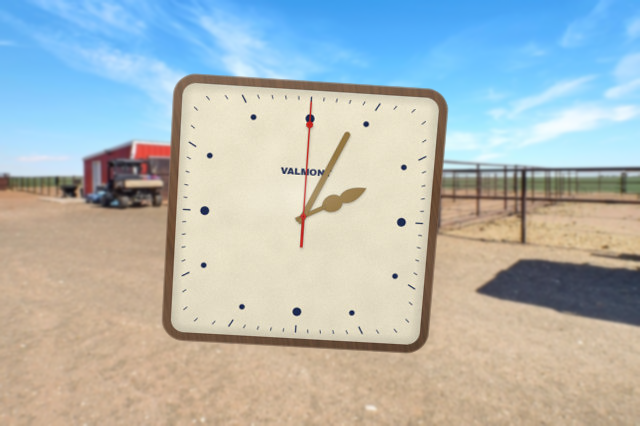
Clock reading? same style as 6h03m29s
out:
2h04m00s
